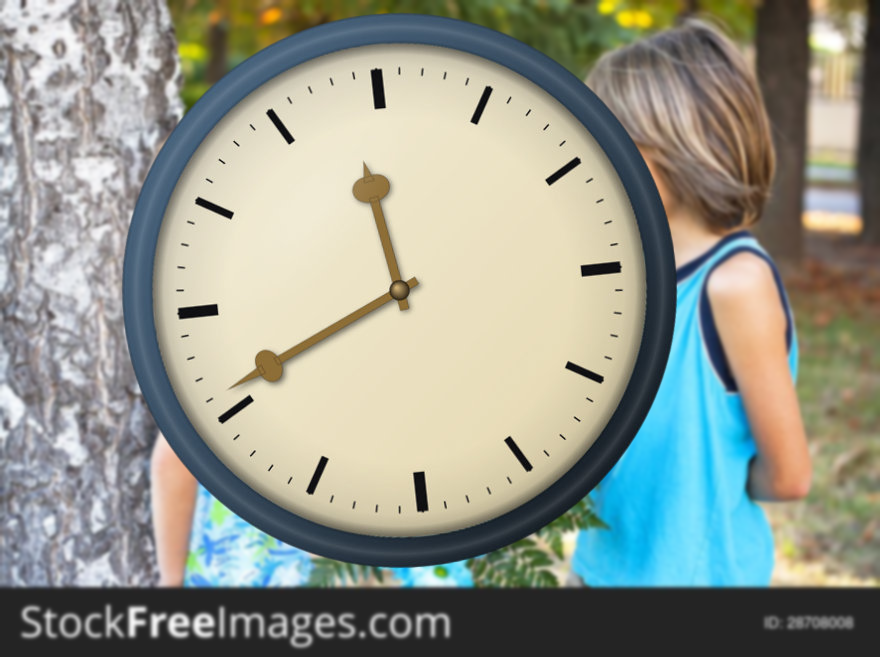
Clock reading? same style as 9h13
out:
11h41
